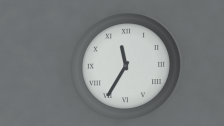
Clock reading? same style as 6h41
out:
11h35
